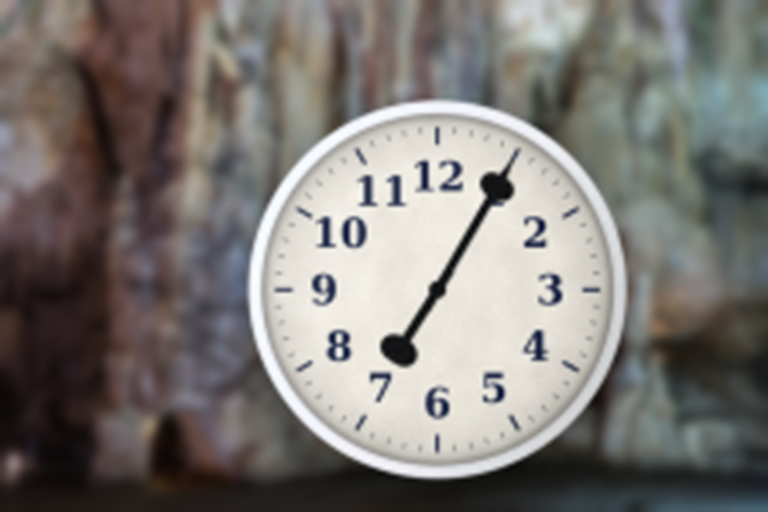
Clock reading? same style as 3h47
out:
7h05
